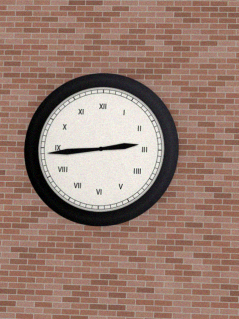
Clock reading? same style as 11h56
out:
2h44
